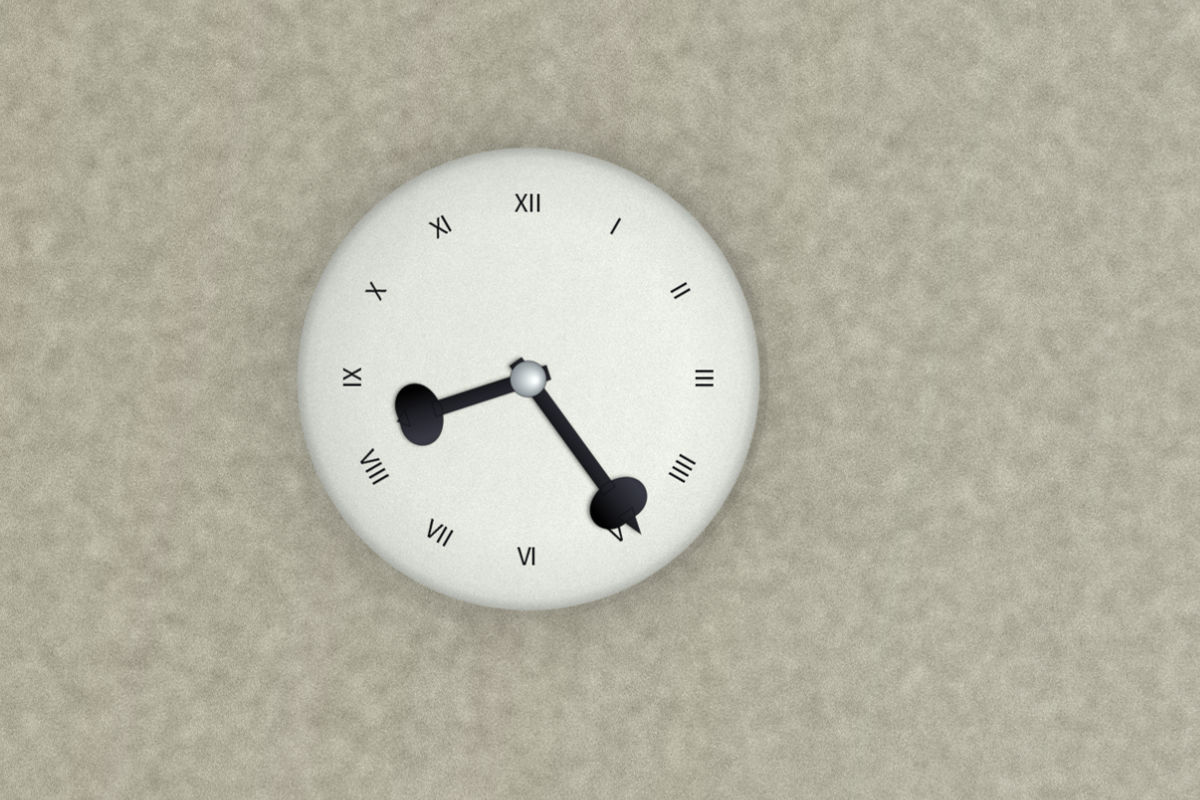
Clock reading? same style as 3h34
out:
8h24
